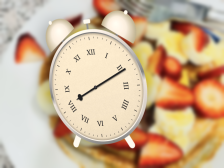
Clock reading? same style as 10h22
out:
8h11
